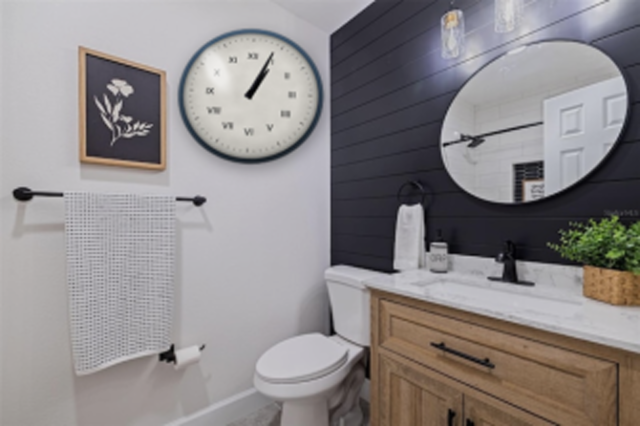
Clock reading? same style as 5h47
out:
1h04
